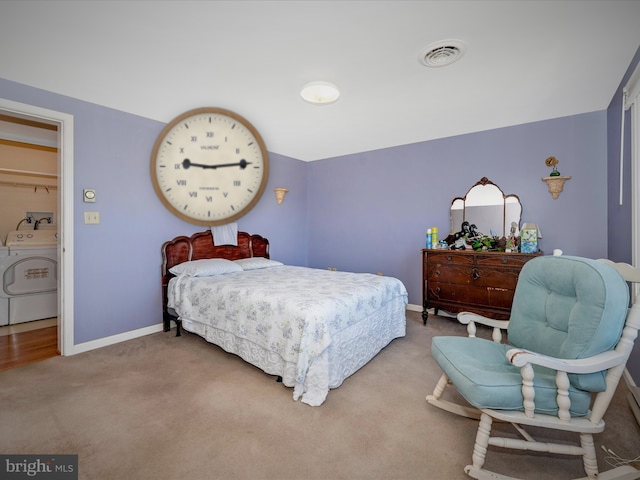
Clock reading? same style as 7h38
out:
9h14
